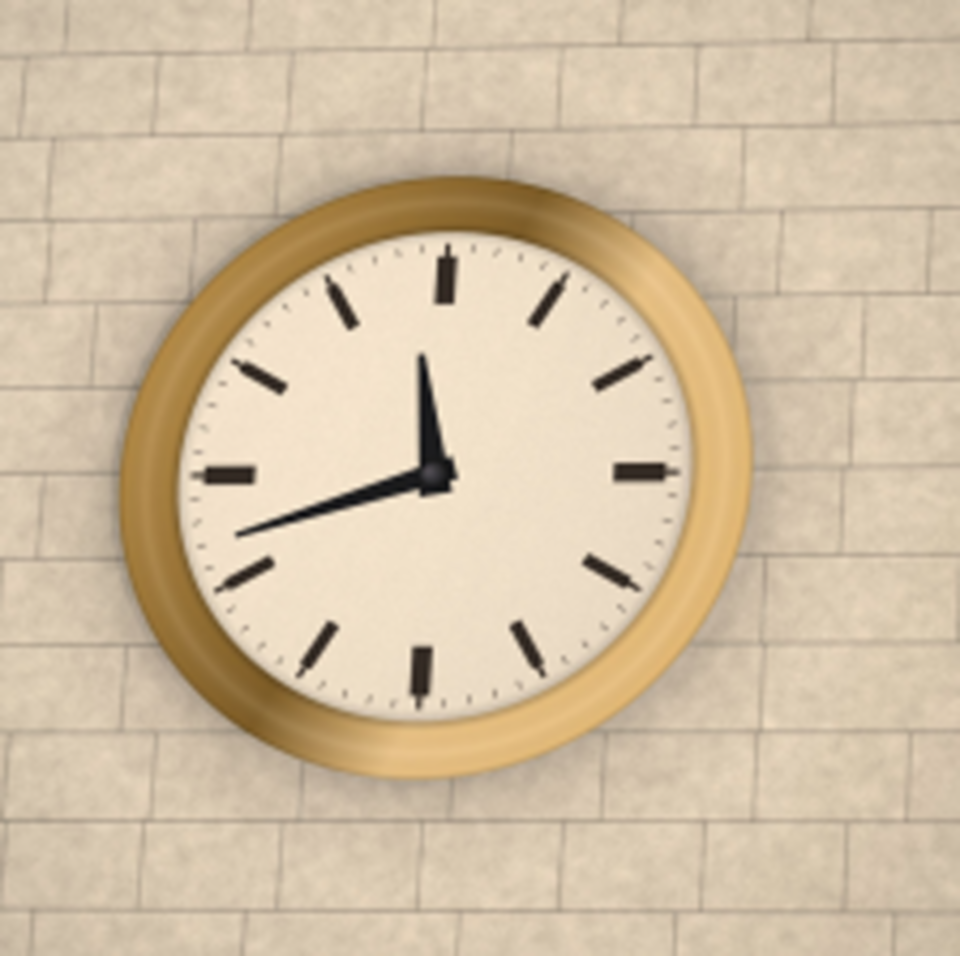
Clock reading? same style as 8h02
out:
11h42
